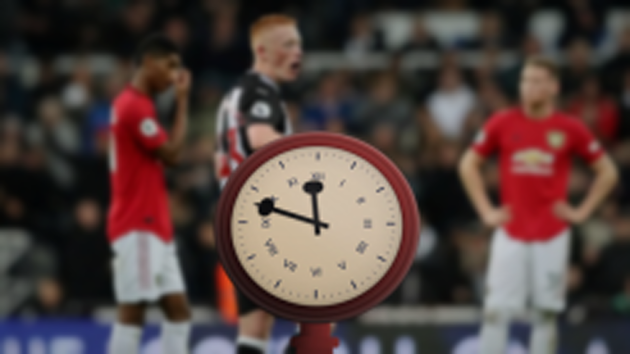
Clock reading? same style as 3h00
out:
11h48
